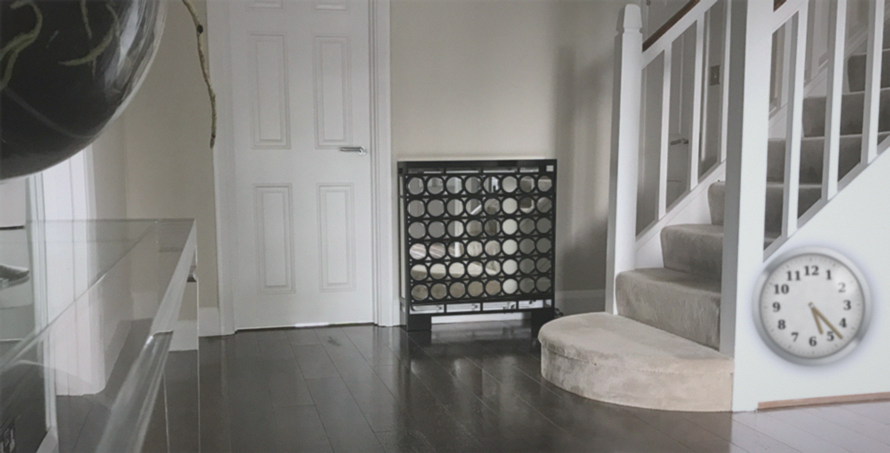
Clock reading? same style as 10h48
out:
5h23
